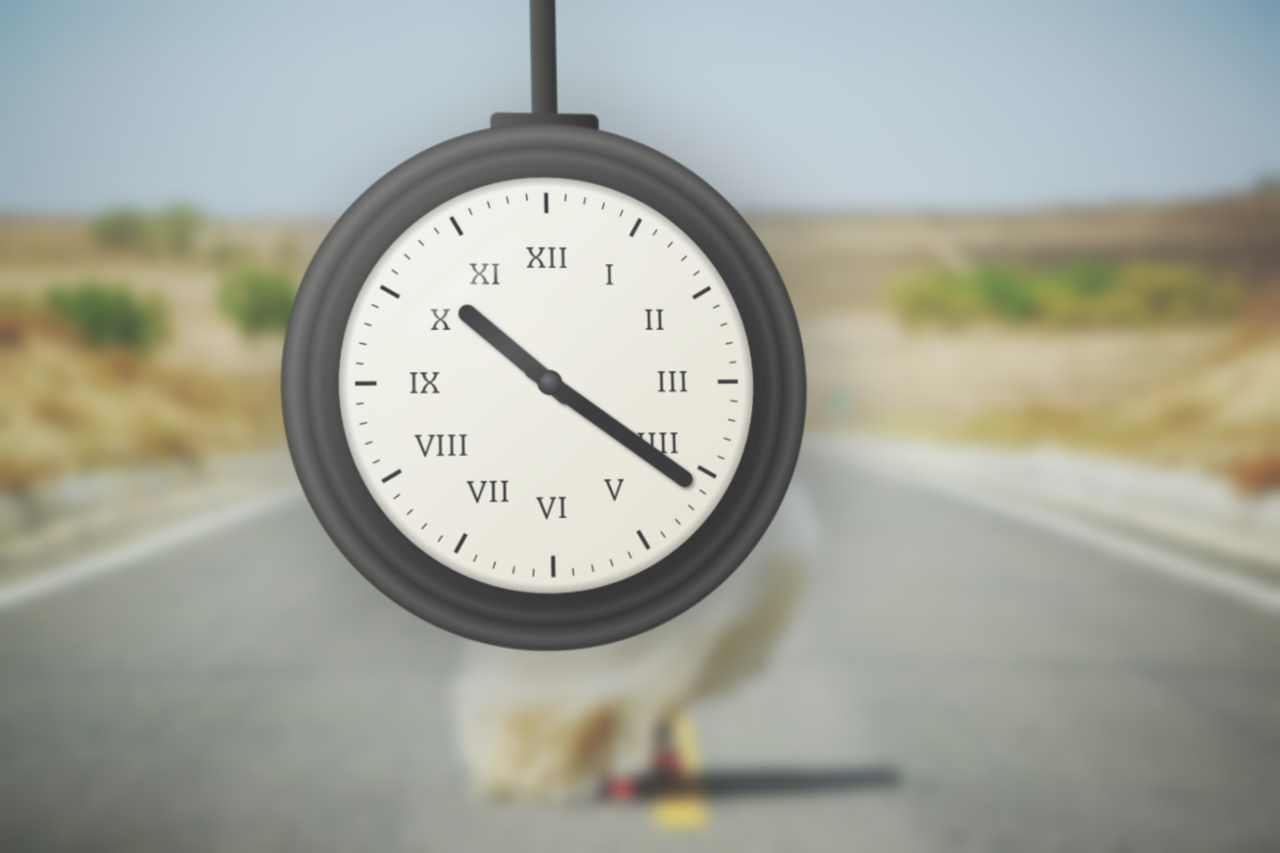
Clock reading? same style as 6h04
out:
10h21
